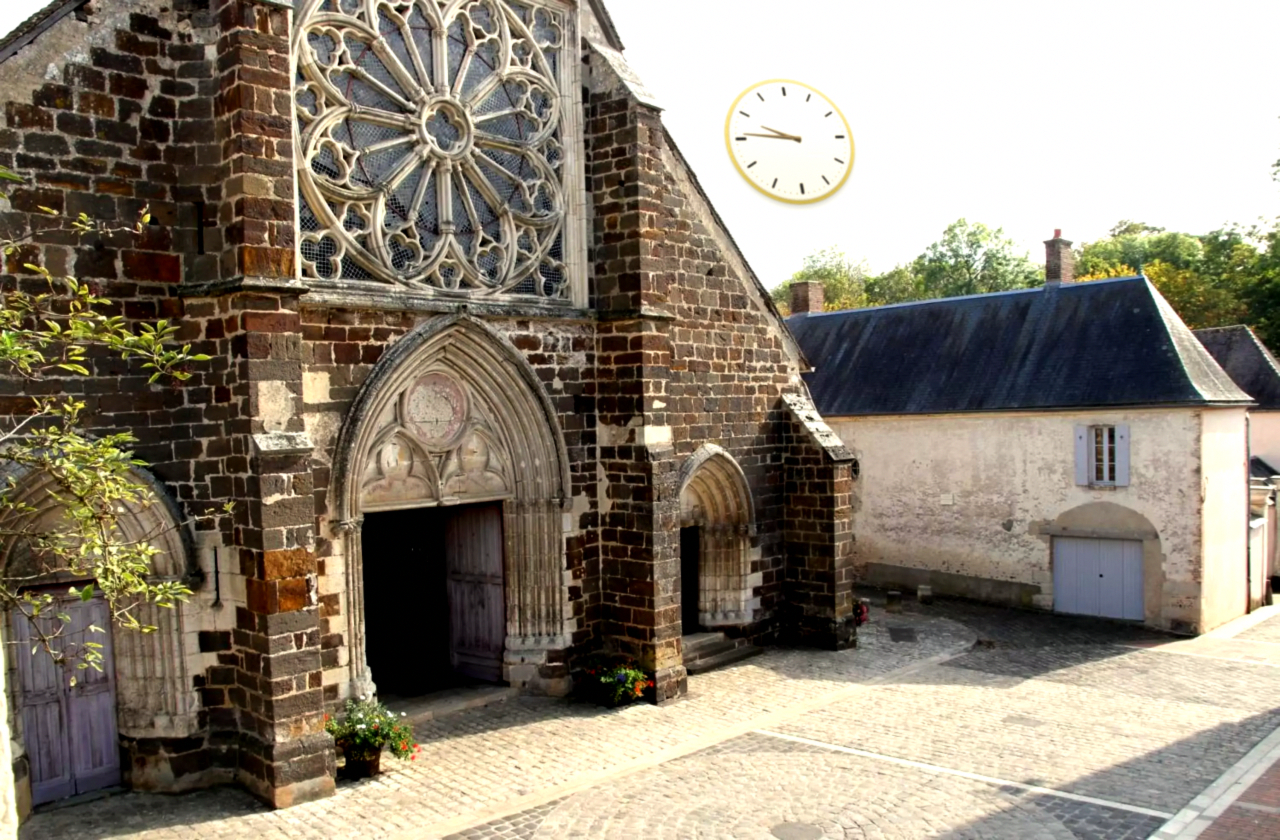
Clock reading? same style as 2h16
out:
9h46
